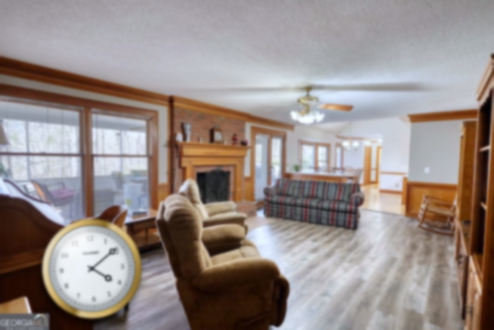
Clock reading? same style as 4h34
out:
4h09
